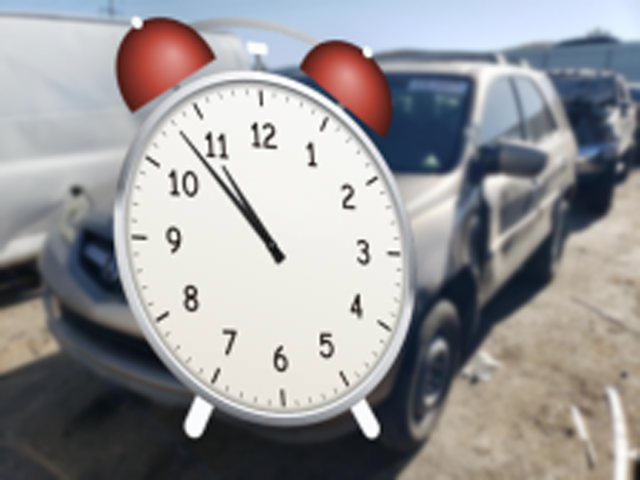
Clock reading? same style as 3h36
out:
10h53
